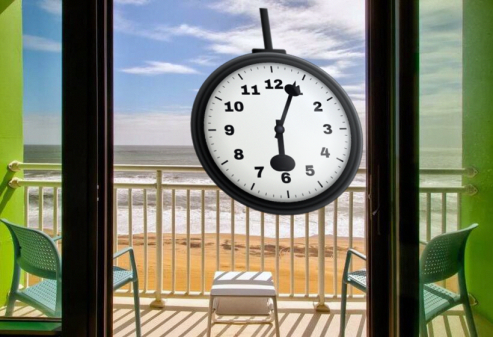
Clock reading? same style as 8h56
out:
6h04
